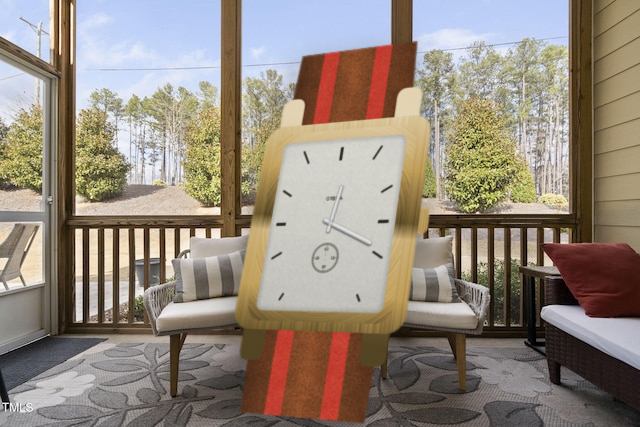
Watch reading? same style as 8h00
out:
12h19
